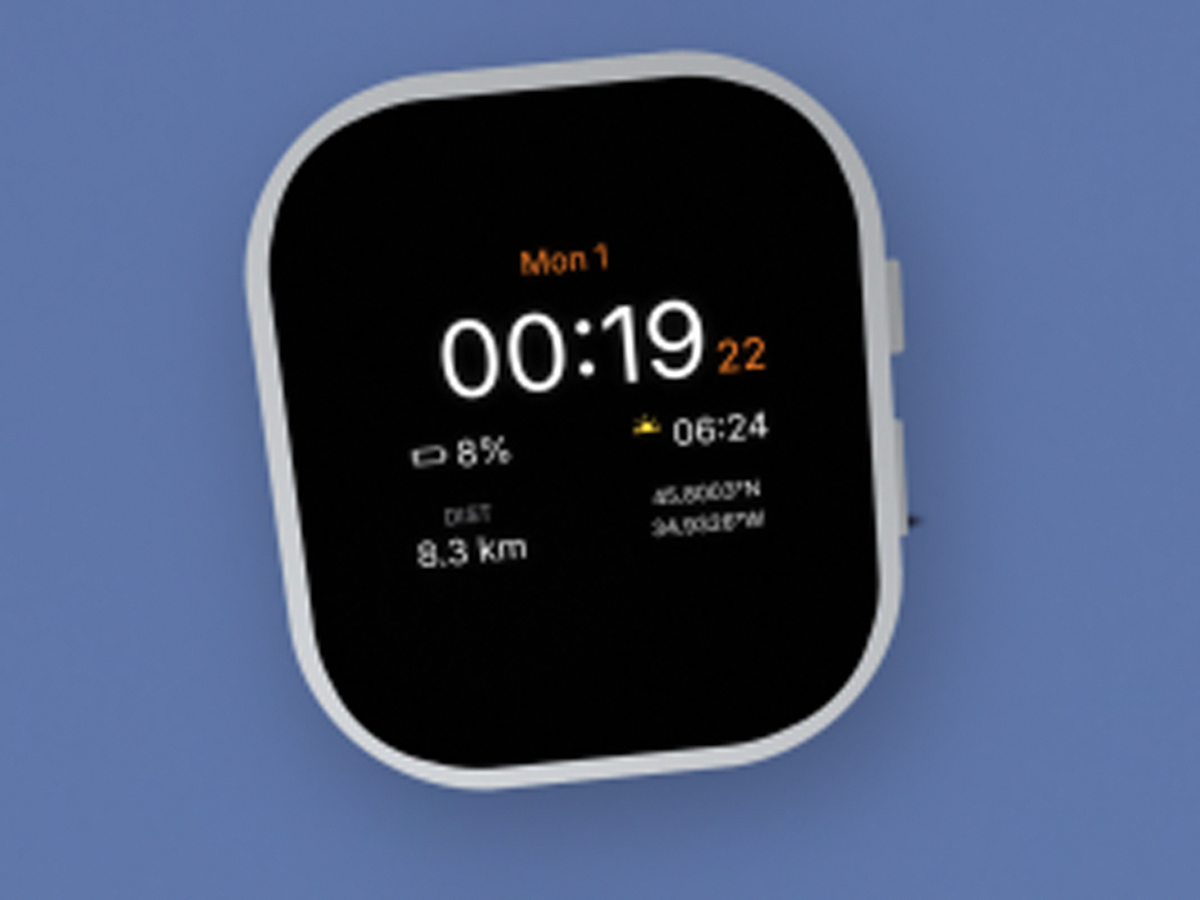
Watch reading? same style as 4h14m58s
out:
0h19m22s
